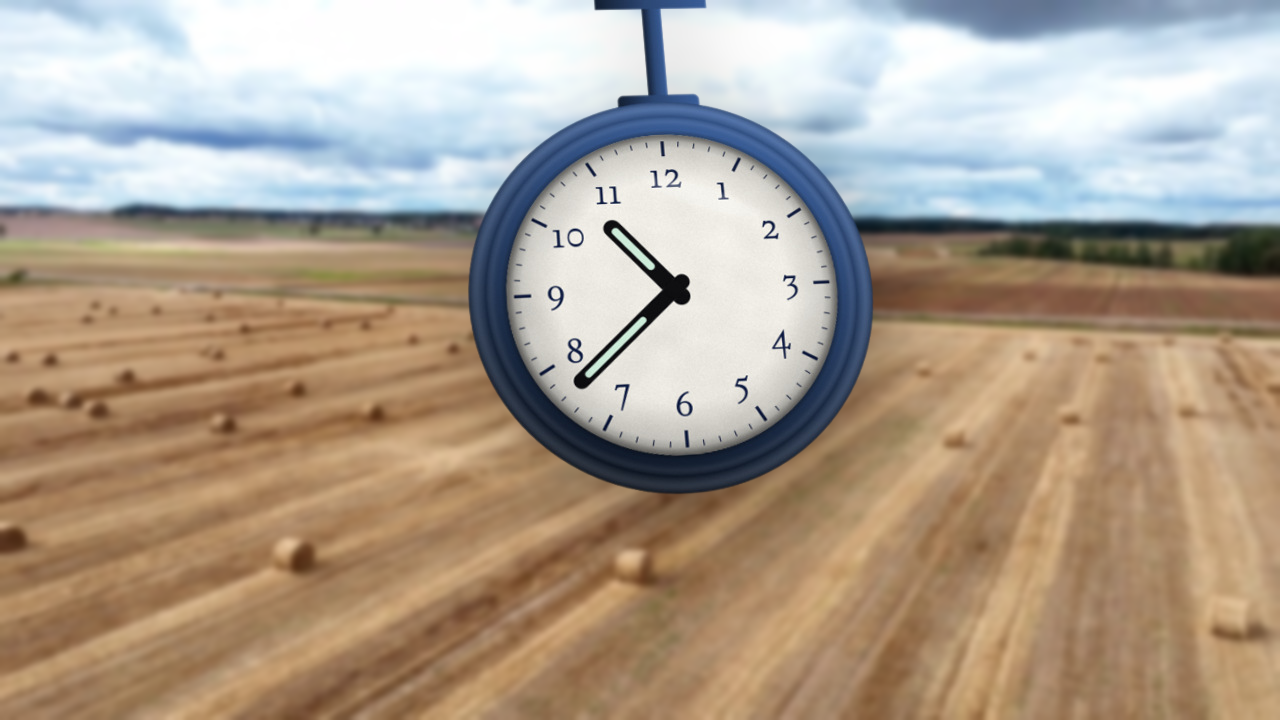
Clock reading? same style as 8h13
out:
10h38
